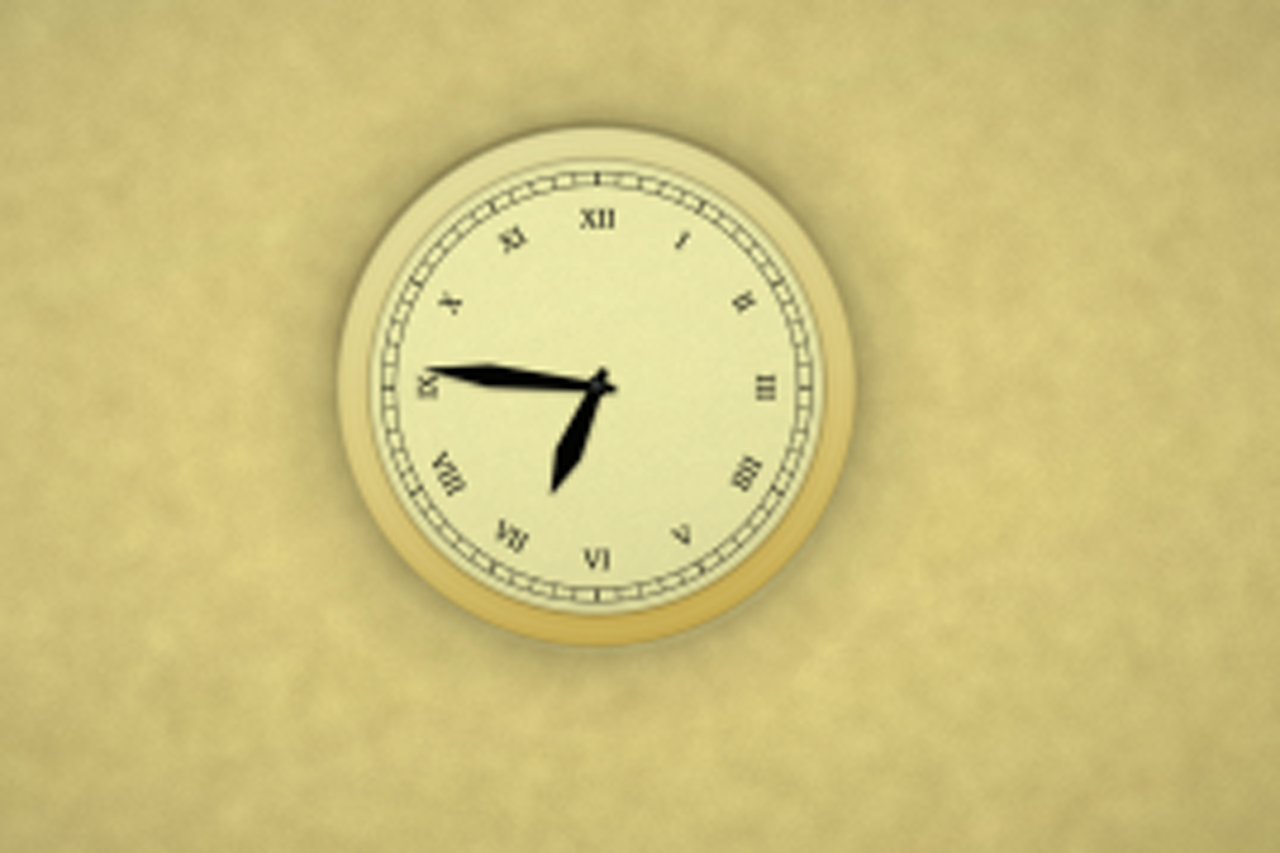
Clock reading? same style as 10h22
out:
6h46
